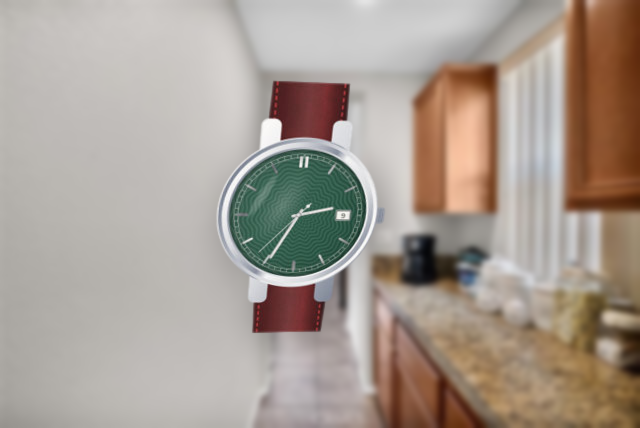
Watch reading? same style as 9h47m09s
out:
2h34m37s
